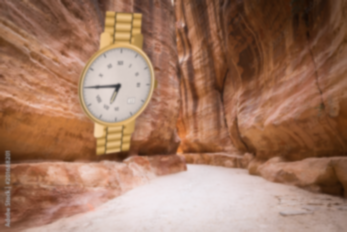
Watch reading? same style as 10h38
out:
6h45
